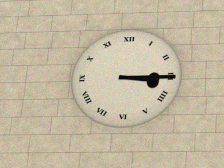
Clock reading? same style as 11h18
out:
3h15
